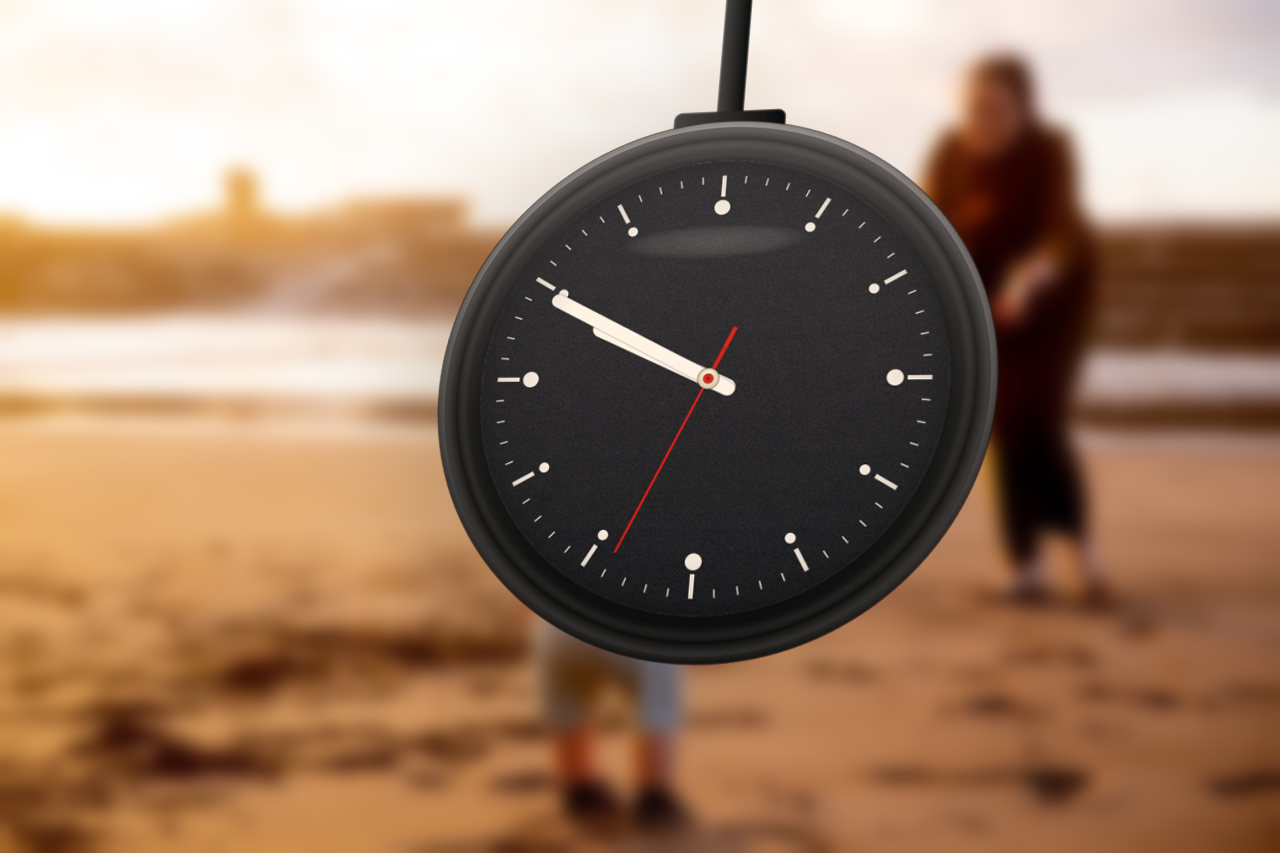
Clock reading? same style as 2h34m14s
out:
9h49m34s
